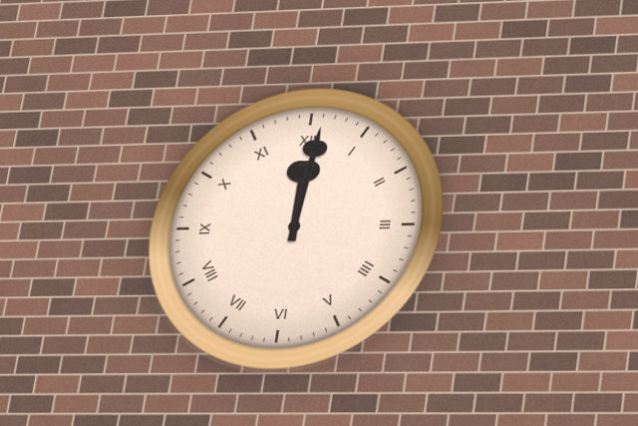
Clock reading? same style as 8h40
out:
12h01
